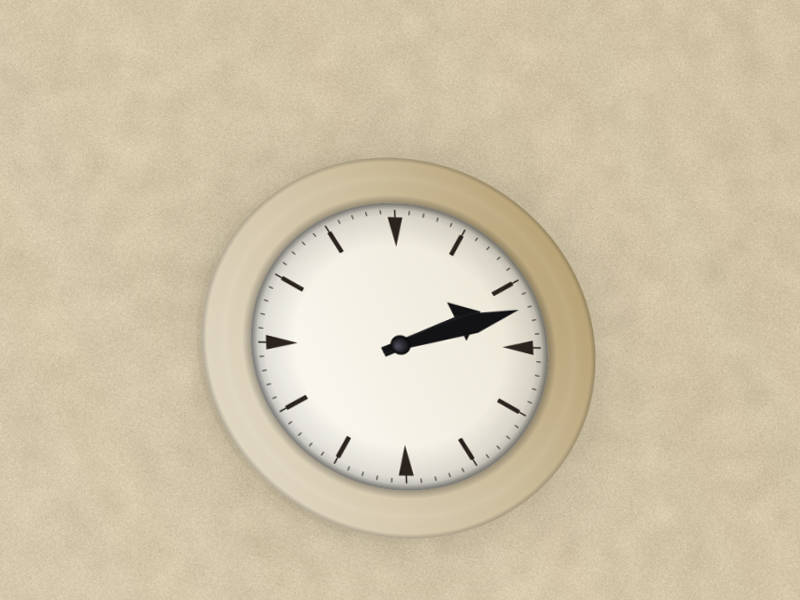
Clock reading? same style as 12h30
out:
2h12
